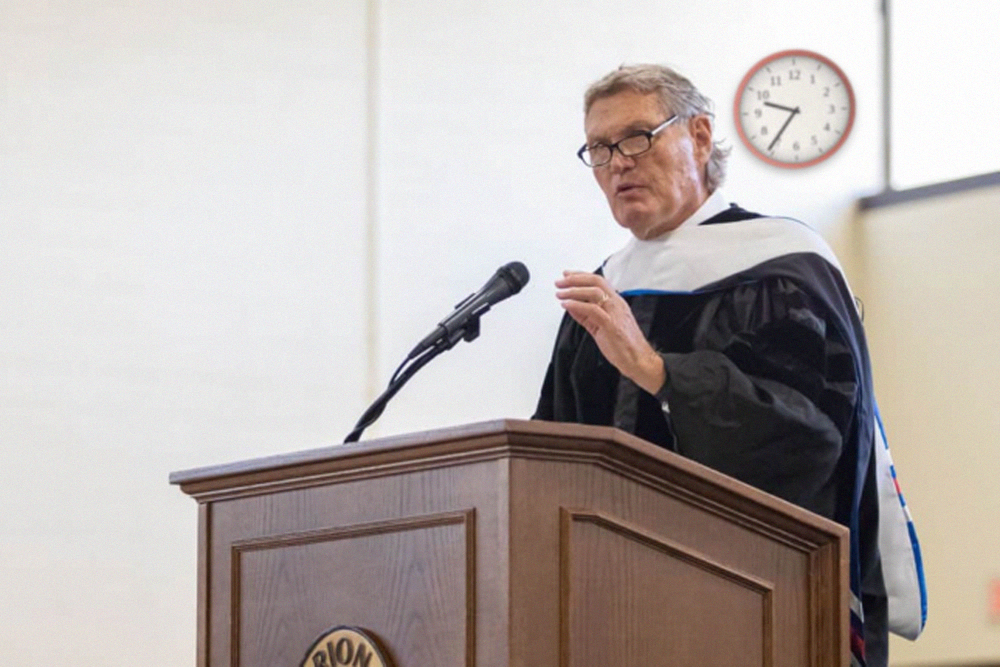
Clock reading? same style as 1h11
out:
9h36
